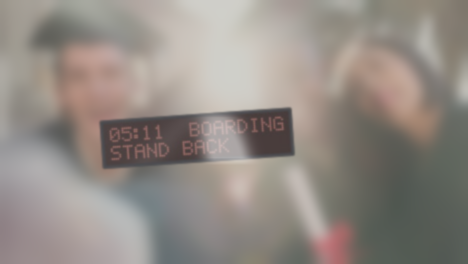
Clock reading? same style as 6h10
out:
5h11
